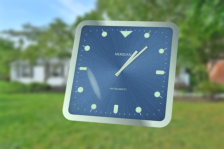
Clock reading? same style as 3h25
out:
1h07
